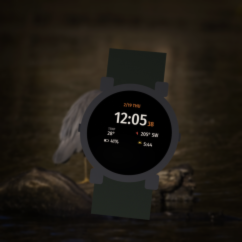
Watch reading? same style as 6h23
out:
12h05
